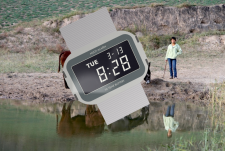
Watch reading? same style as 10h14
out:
8h28
